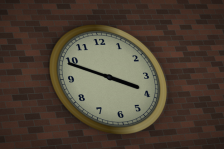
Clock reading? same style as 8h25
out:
3h49
